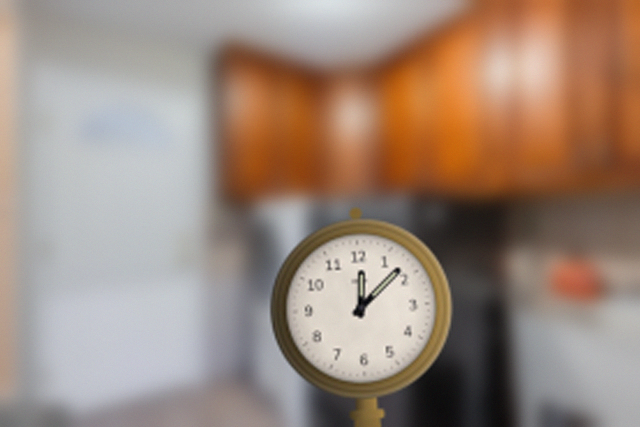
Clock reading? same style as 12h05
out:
12h08
